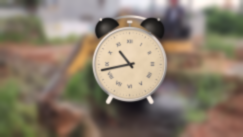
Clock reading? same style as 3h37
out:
10h43
